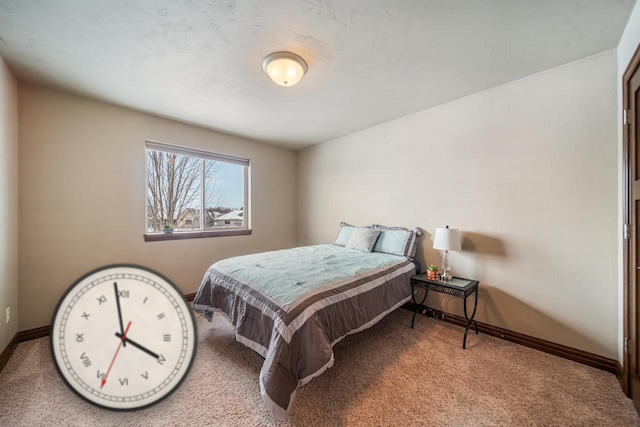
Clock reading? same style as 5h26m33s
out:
3h58m34s
